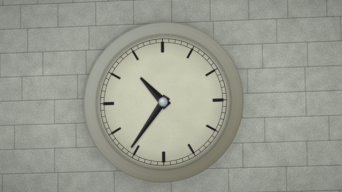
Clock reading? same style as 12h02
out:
10h36
